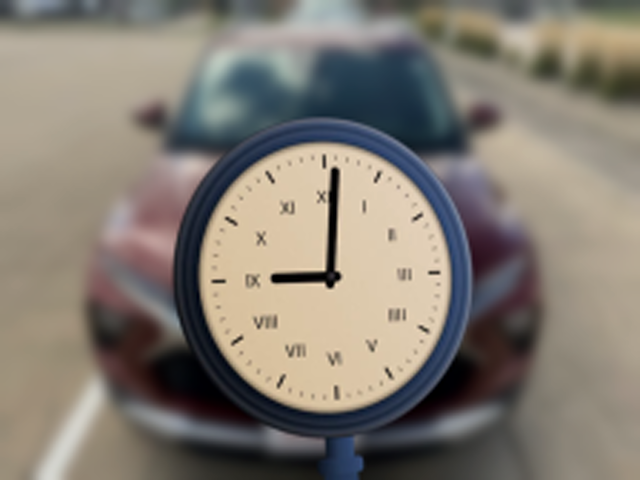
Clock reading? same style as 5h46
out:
9h01
